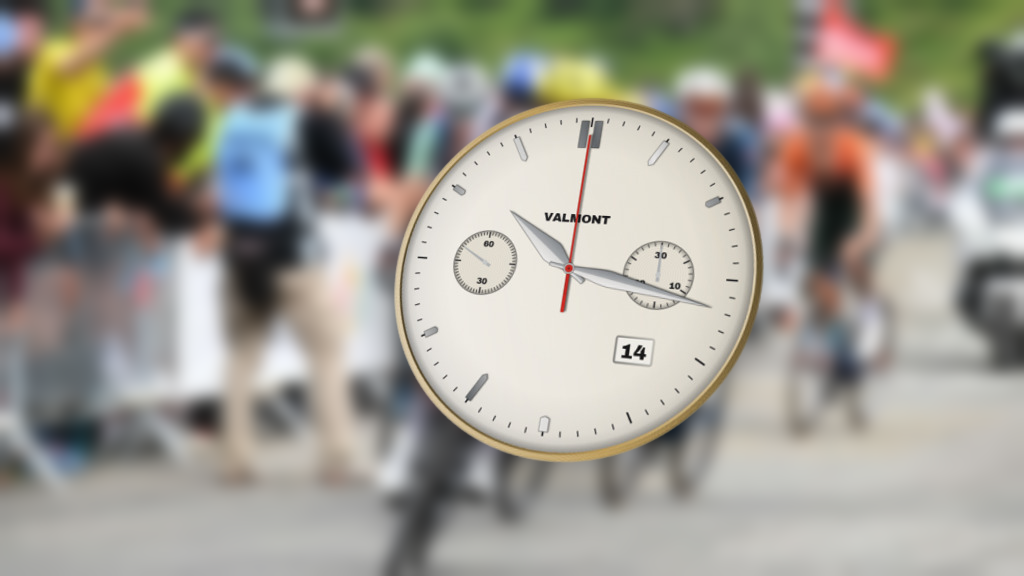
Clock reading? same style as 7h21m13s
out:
10h16m50s
